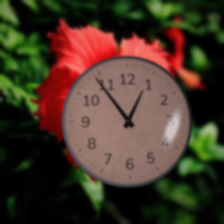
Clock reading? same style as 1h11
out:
12h54
